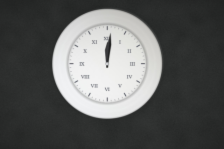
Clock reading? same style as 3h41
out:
12h01
